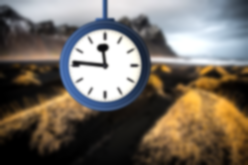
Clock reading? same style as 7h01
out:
11h46
